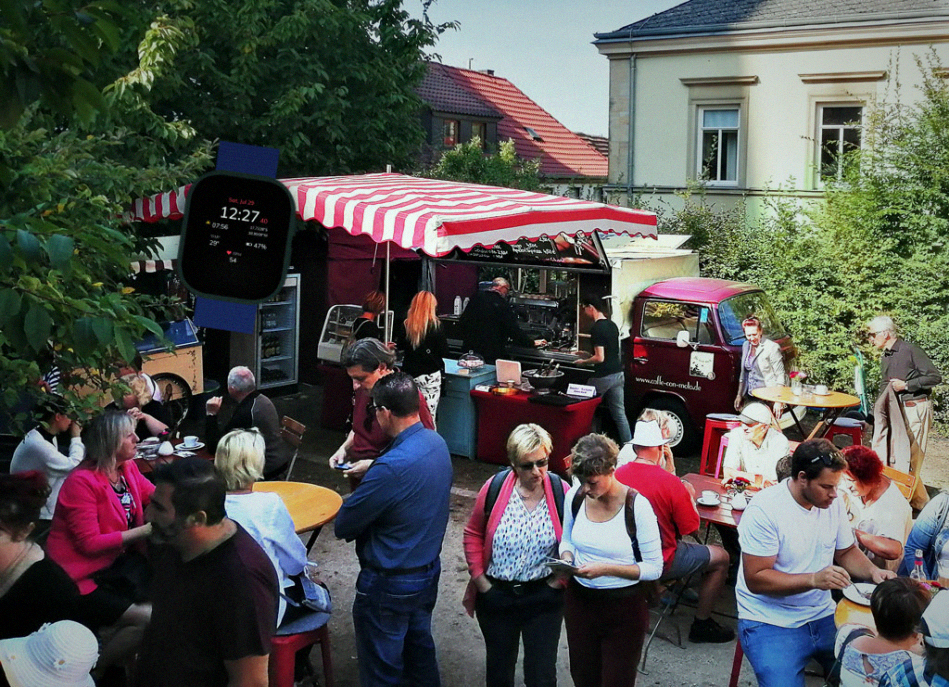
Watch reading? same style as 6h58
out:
12h27
